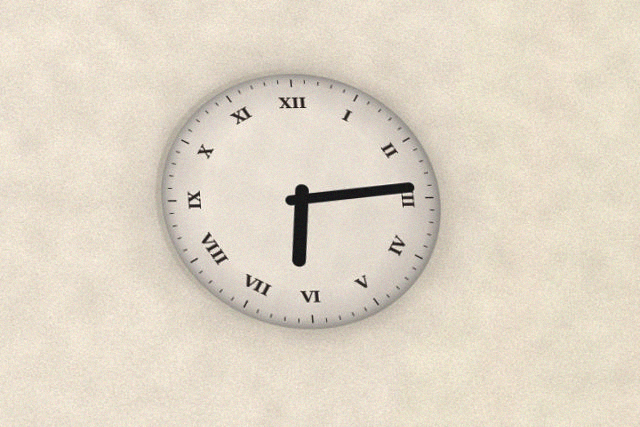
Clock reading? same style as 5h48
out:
6h14
